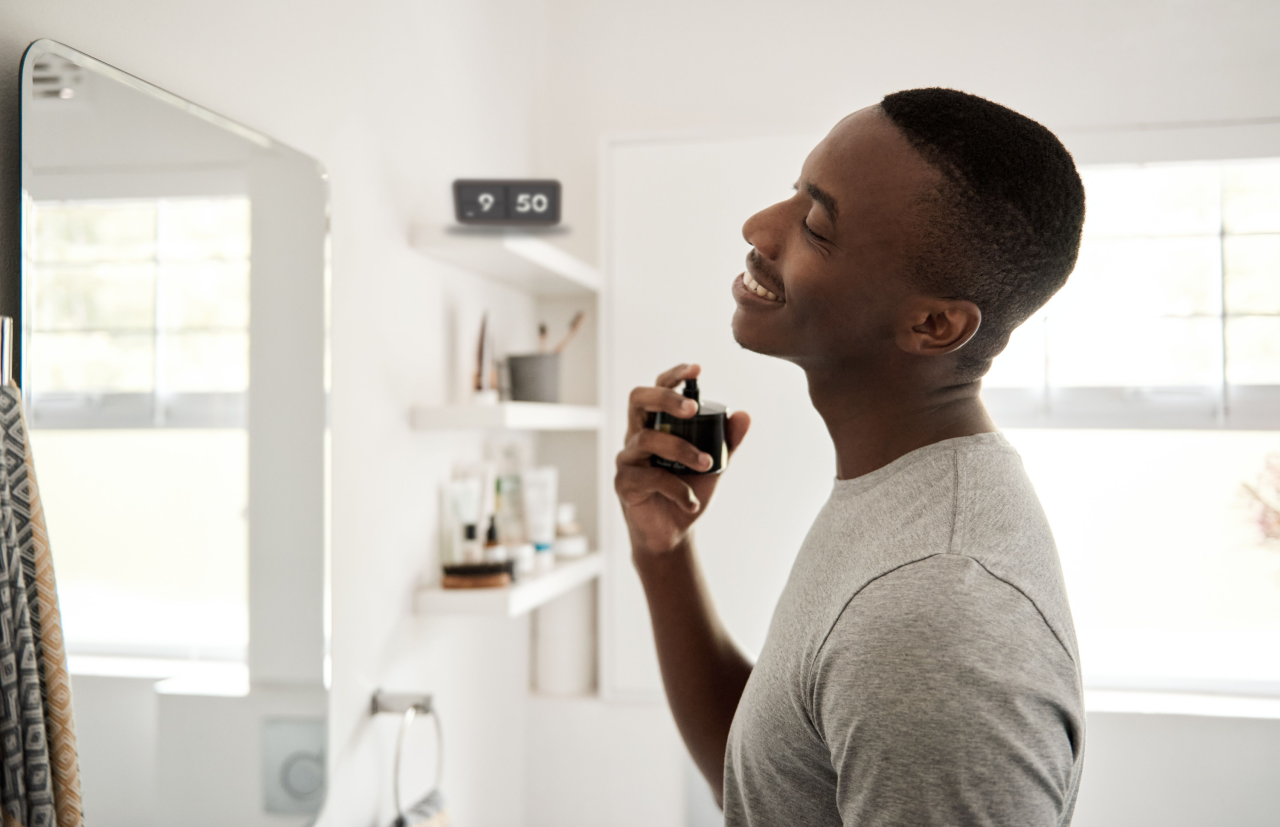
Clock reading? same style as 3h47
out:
9h50
